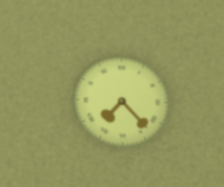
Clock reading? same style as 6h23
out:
7h23
